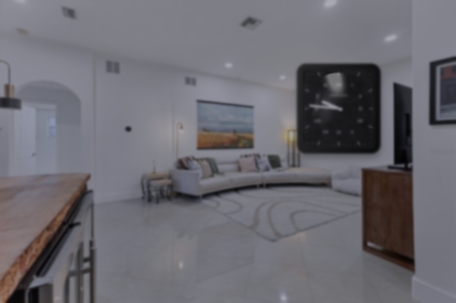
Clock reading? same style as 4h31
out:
9h46
